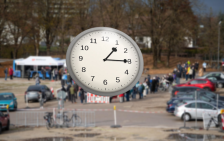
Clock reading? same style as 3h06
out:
1h15
